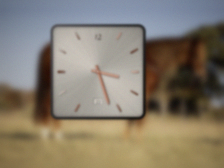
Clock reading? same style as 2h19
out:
3h27
